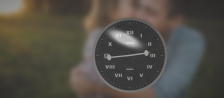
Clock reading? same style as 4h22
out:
2h44
